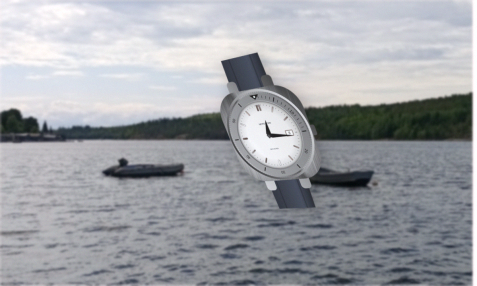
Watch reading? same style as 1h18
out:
12h16
